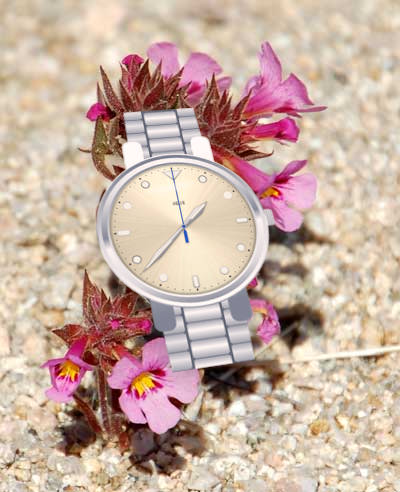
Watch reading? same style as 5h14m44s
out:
1h38m00s
